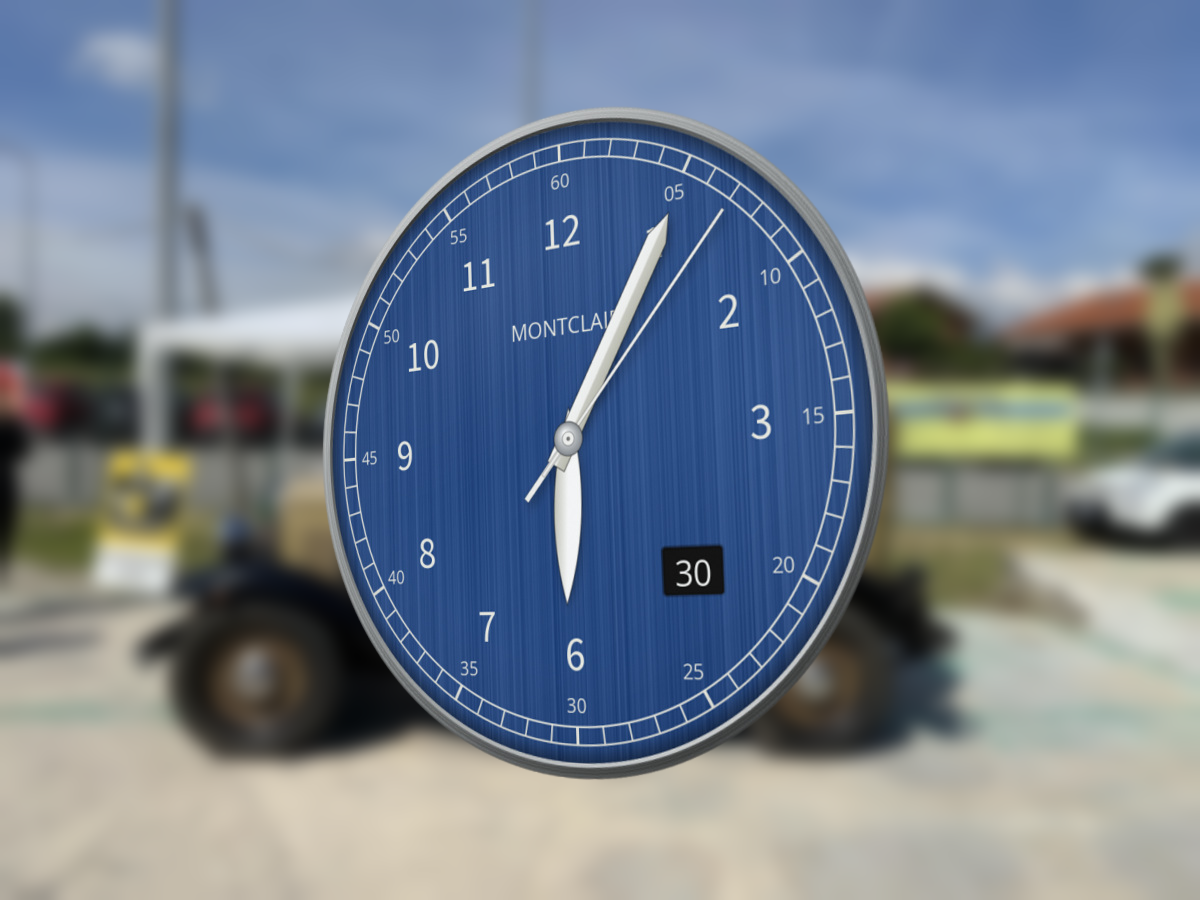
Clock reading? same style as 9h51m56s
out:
6h05m07s
